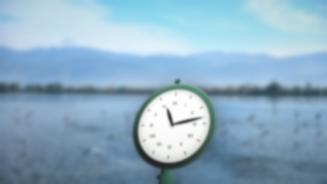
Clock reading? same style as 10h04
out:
11h13
